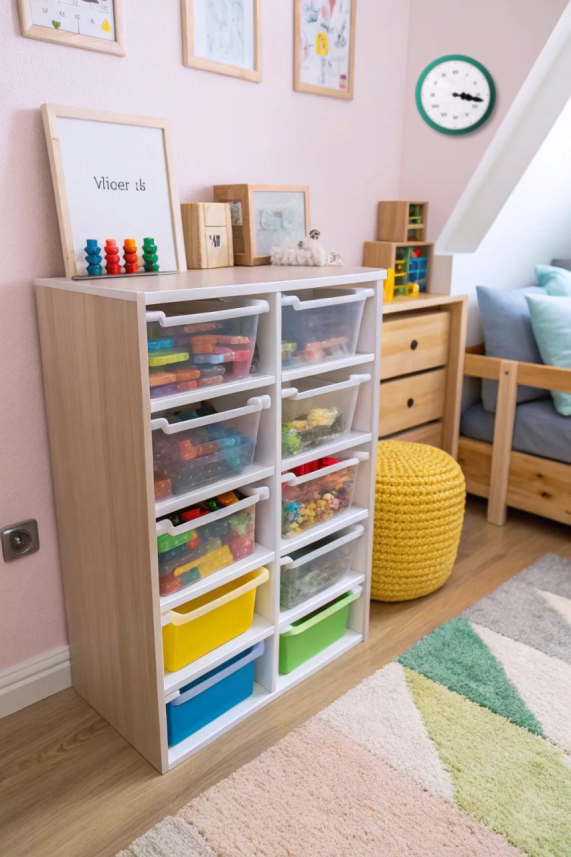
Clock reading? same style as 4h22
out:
3h17
